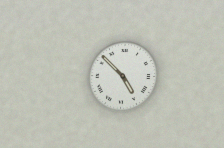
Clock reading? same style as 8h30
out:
4h52
